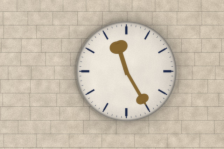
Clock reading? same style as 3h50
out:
11h25
